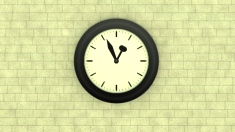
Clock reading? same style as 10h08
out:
12h56
